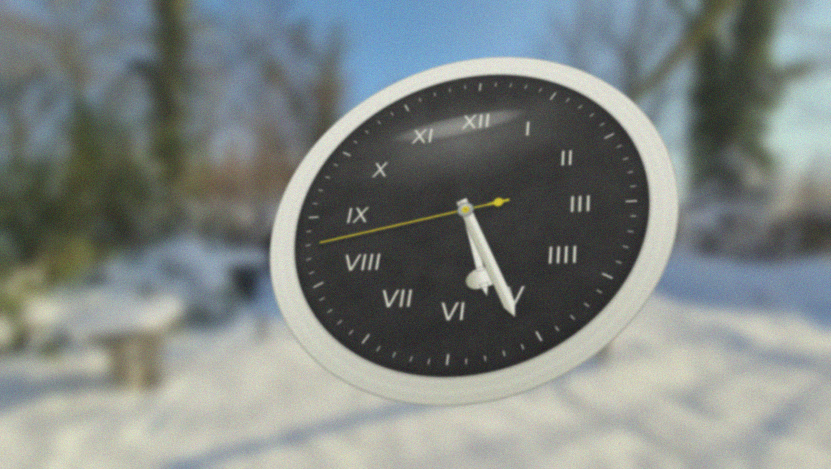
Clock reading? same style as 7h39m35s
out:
5h25m43s
